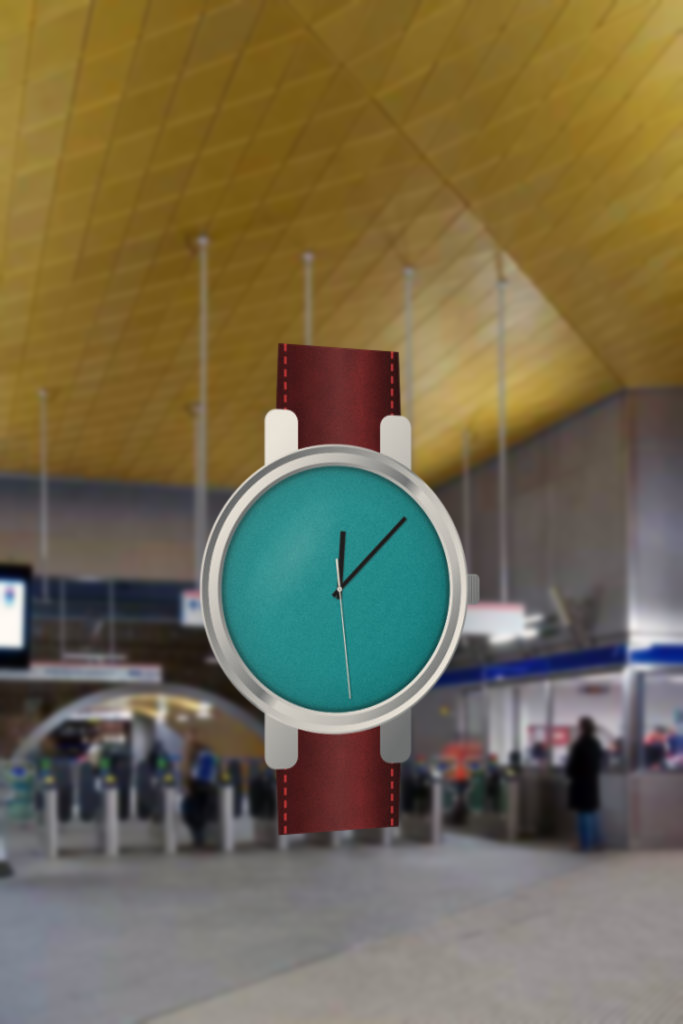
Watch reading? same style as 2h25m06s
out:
12h07m29s
